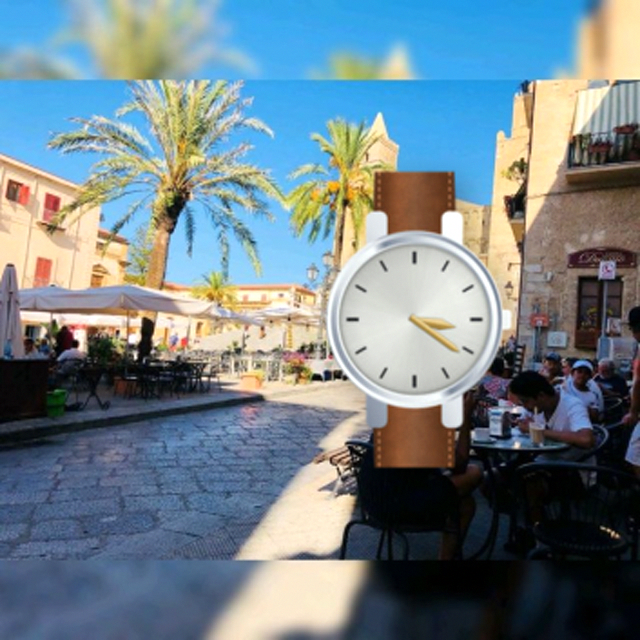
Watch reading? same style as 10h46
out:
3h21
